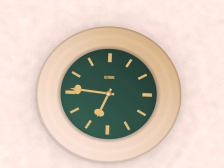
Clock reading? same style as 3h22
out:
6h46
